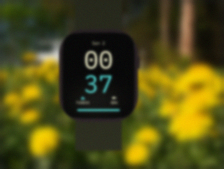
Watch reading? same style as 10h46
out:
0h37
